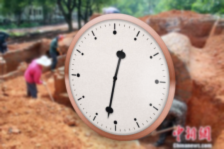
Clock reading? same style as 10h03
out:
12h32
